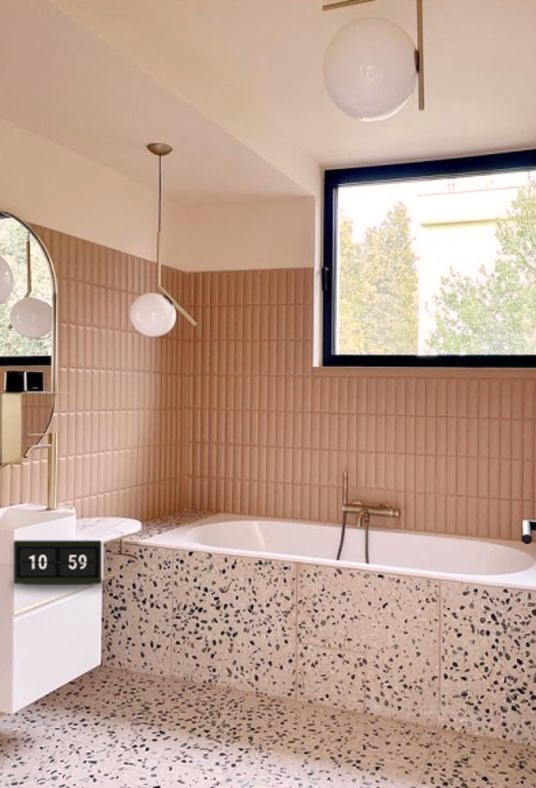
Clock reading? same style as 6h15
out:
10h59
